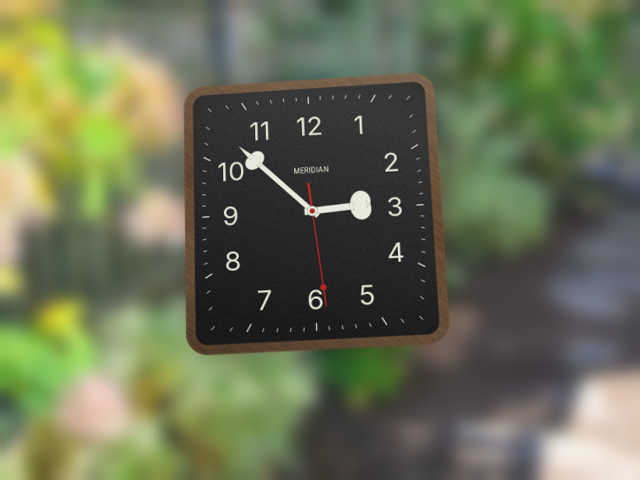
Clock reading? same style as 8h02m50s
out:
2h52m29s
